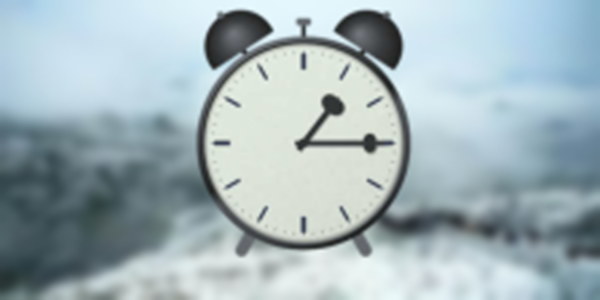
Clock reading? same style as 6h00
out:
1h15
